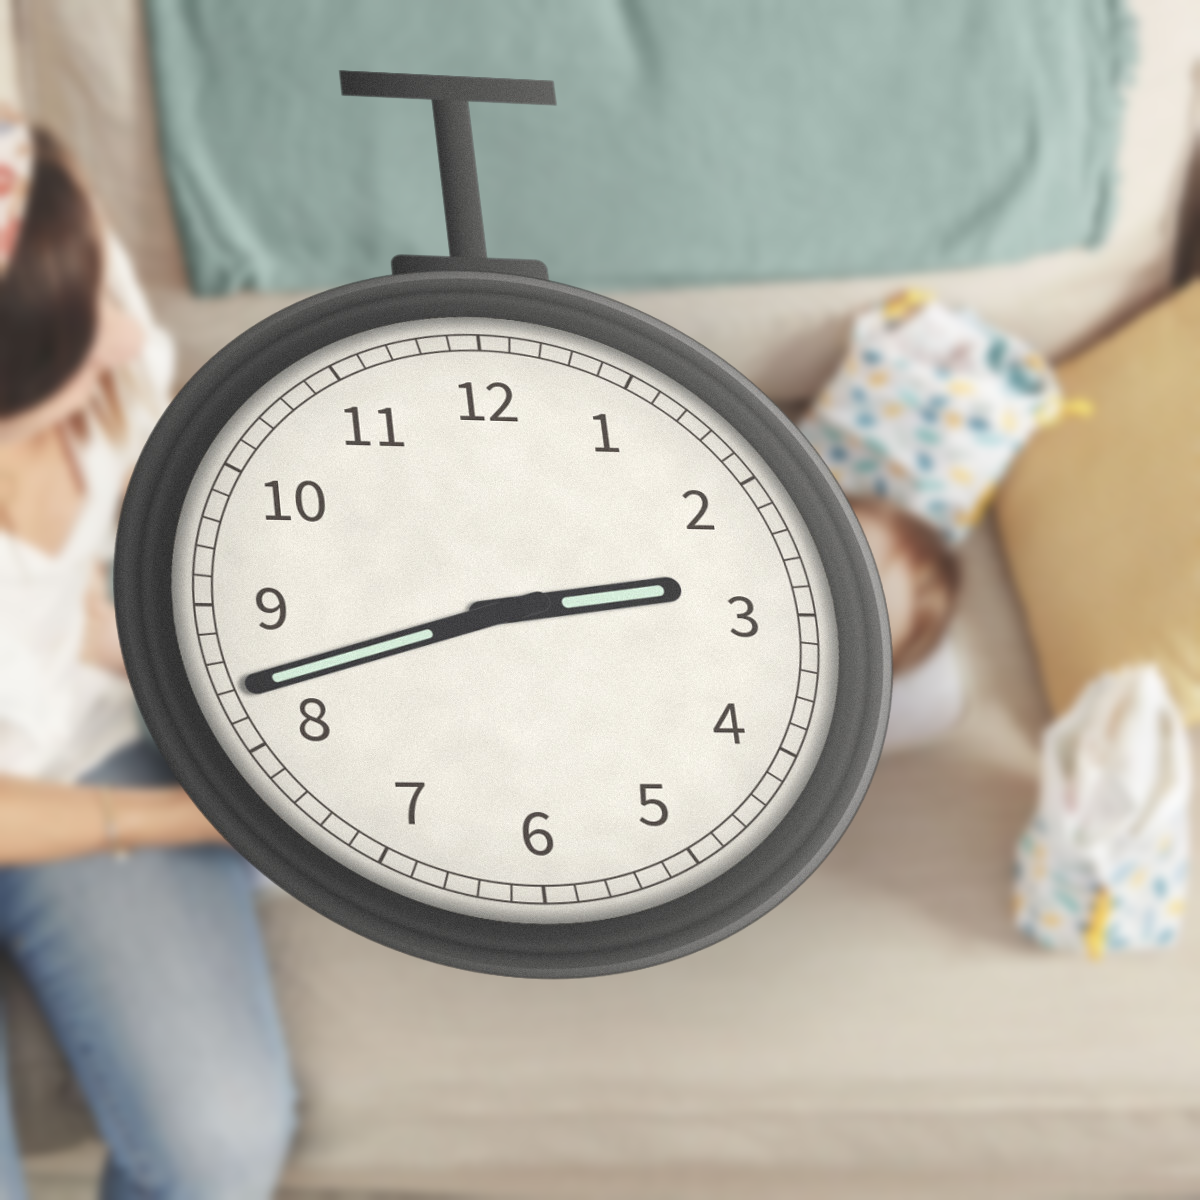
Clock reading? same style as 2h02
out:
2h42
